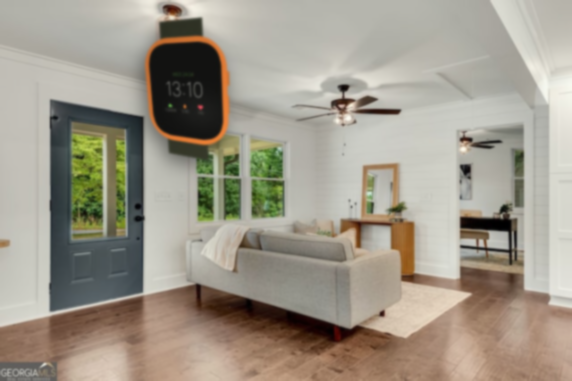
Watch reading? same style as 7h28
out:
13h10
